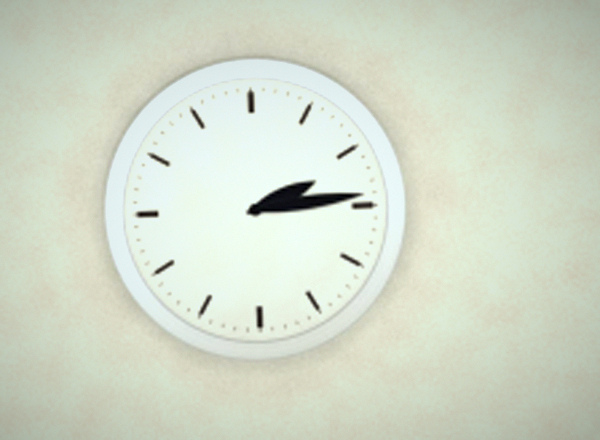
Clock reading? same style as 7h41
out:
2h14
